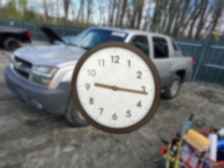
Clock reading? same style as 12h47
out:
9h16
